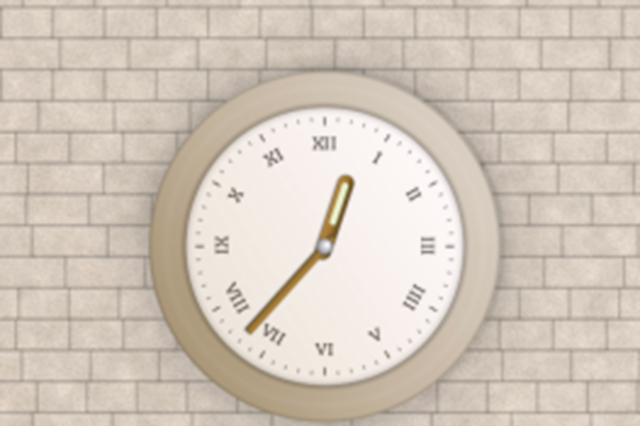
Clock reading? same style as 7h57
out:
12h37
